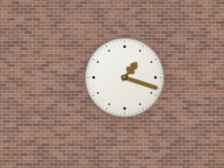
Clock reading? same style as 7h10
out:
1h18
